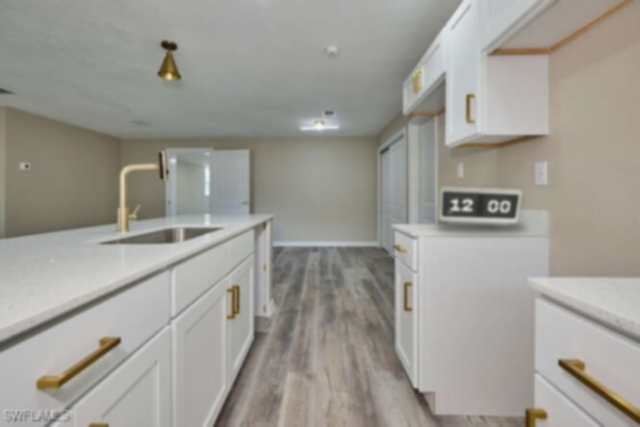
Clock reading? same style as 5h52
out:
12h00
